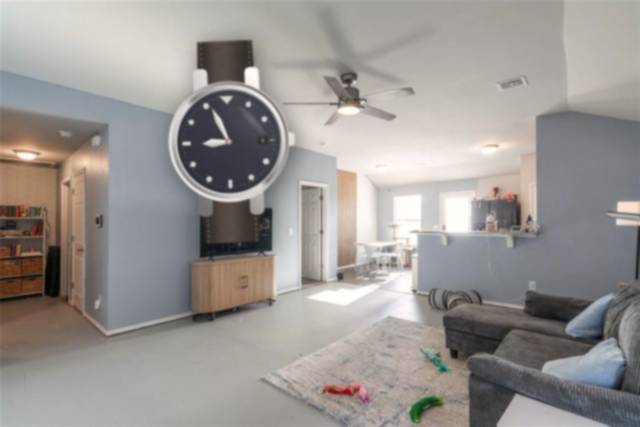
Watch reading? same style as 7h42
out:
8h56
